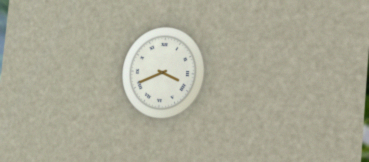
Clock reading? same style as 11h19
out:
3h41
